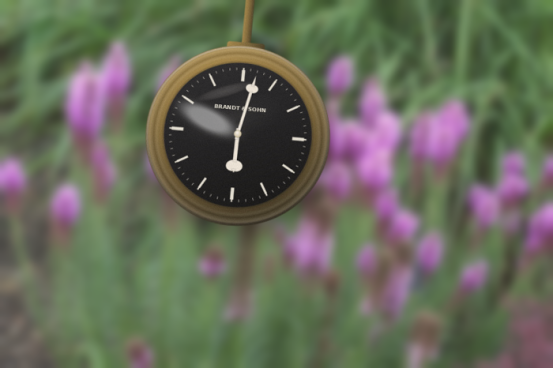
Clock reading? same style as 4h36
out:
6h02
